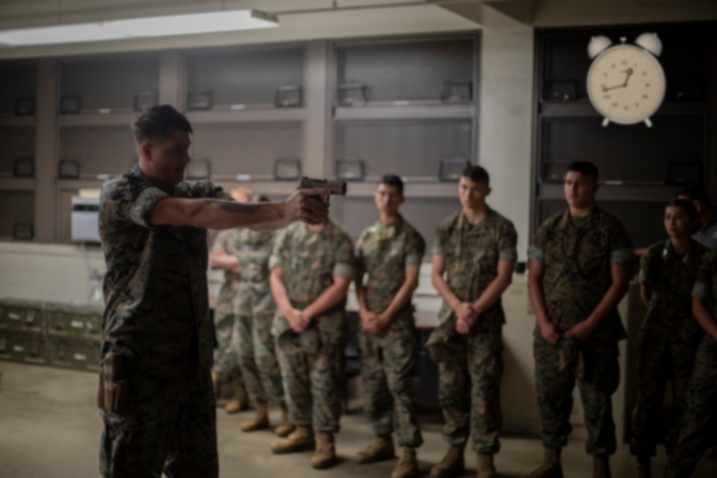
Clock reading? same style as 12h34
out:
12h43
